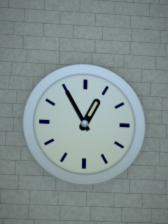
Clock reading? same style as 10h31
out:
12h55
